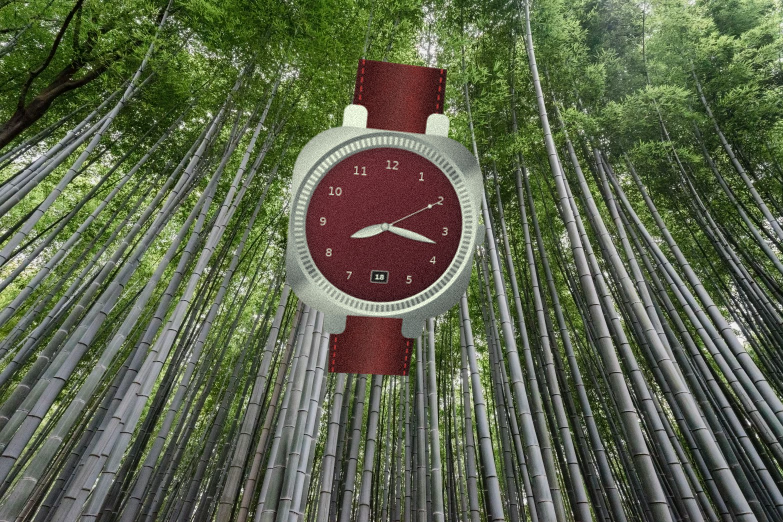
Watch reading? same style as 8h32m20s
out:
8h17m10s
